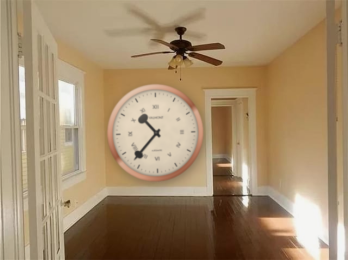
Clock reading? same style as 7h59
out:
10h37
